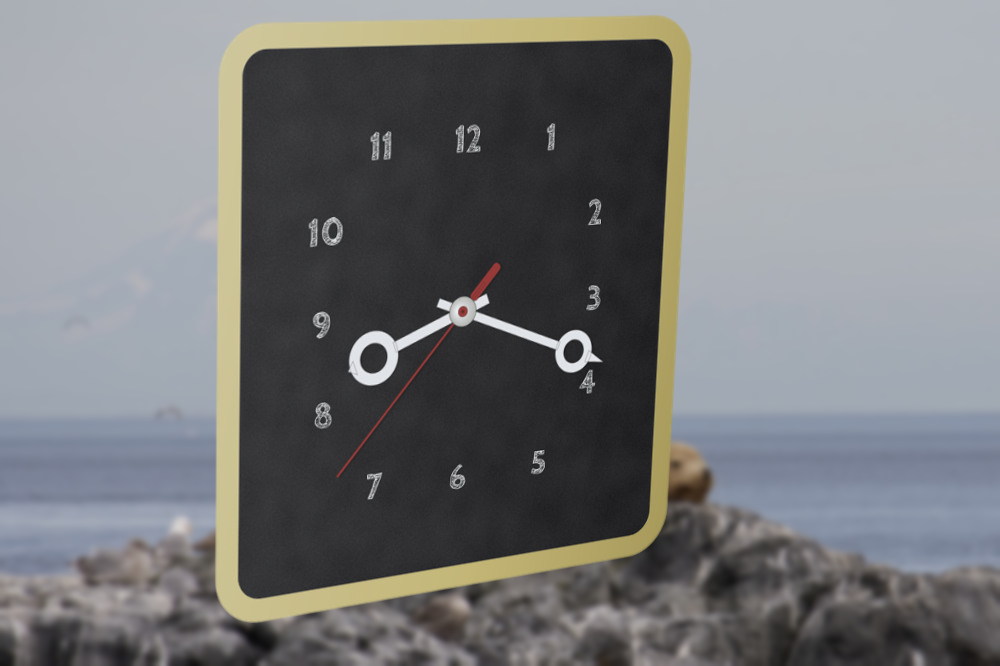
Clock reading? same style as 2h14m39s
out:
8h18m37s
